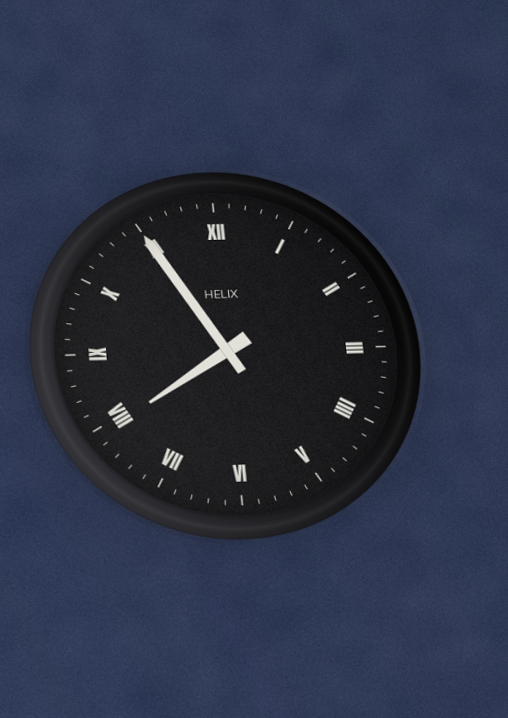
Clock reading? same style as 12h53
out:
7h55
